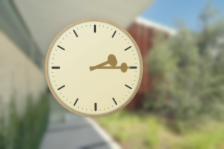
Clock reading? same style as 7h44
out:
2h15
